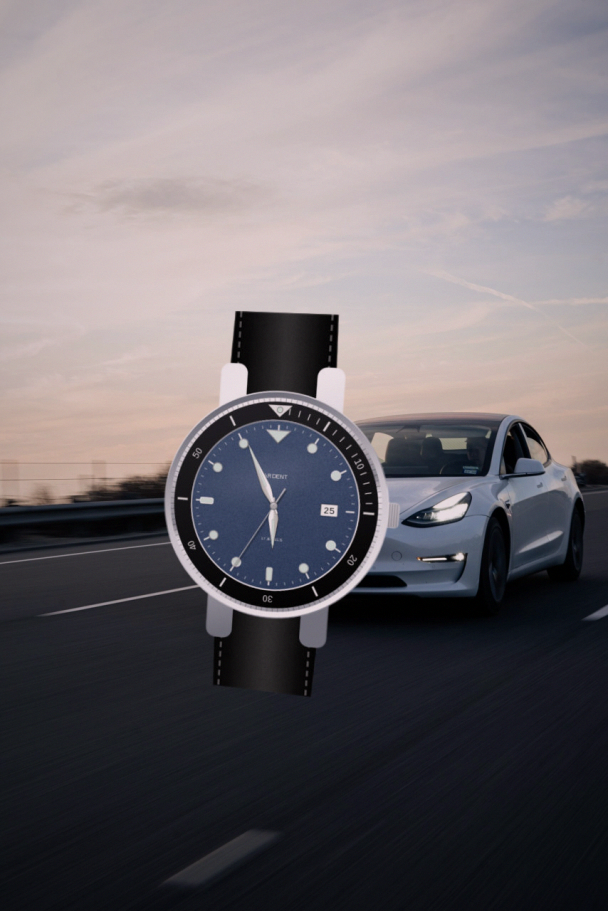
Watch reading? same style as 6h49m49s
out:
5h55m35s
